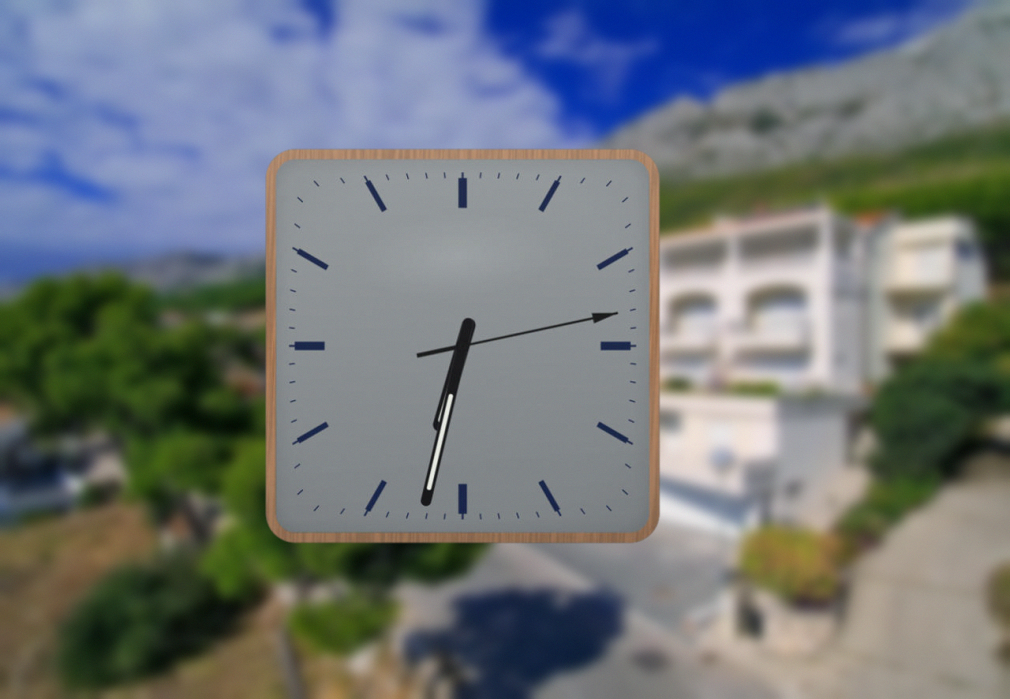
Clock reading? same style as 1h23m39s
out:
6h32m13s
